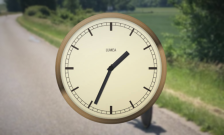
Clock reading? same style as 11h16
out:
1h34
